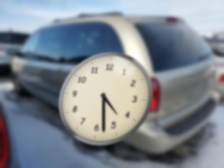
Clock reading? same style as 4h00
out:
4h28
